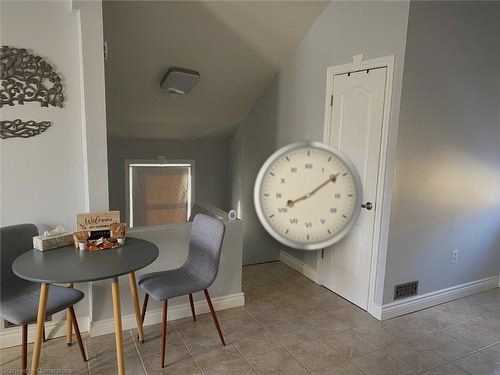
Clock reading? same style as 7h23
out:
8h09
